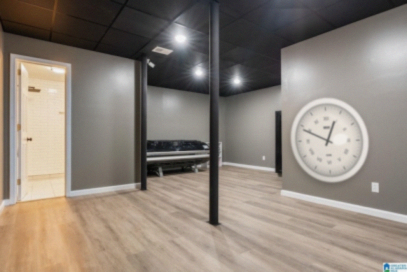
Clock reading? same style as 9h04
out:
12h49
